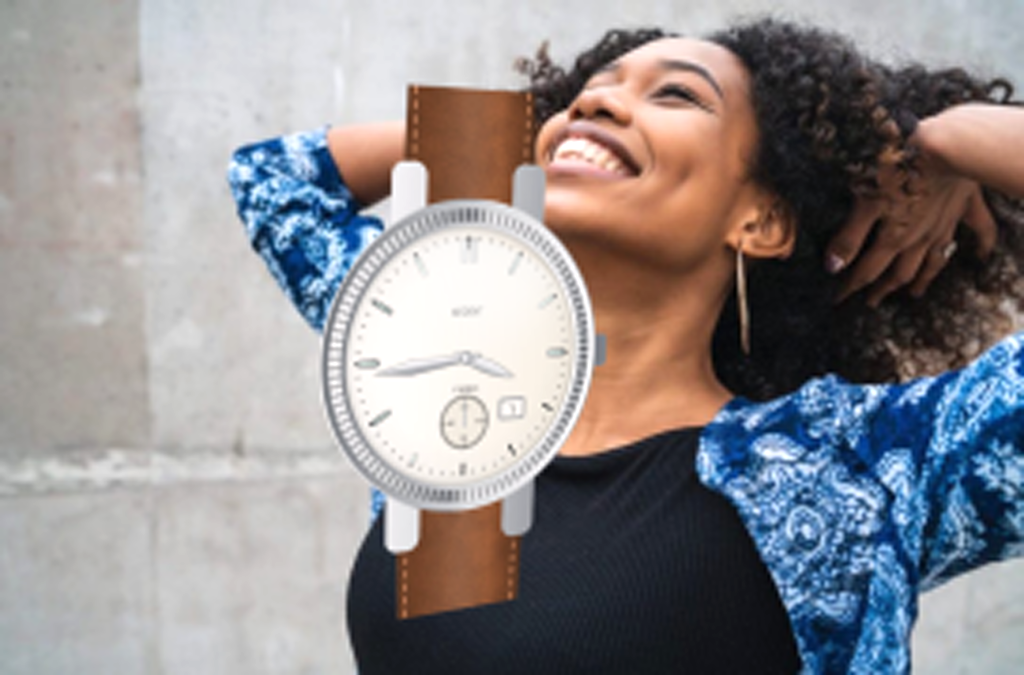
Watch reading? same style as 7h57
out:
3h44
